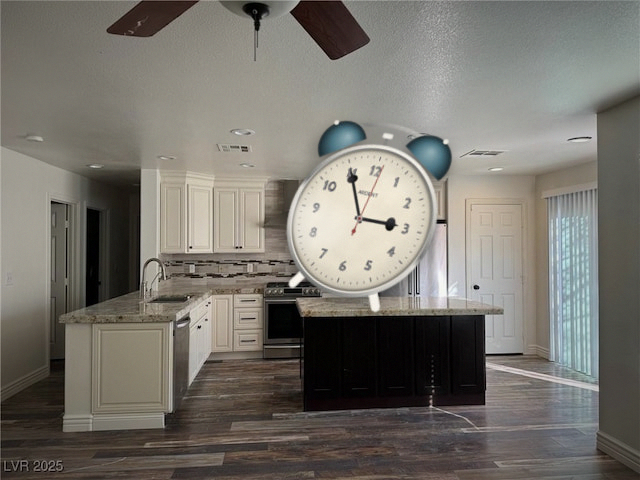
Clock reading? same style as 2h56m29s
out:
2h55m01s
